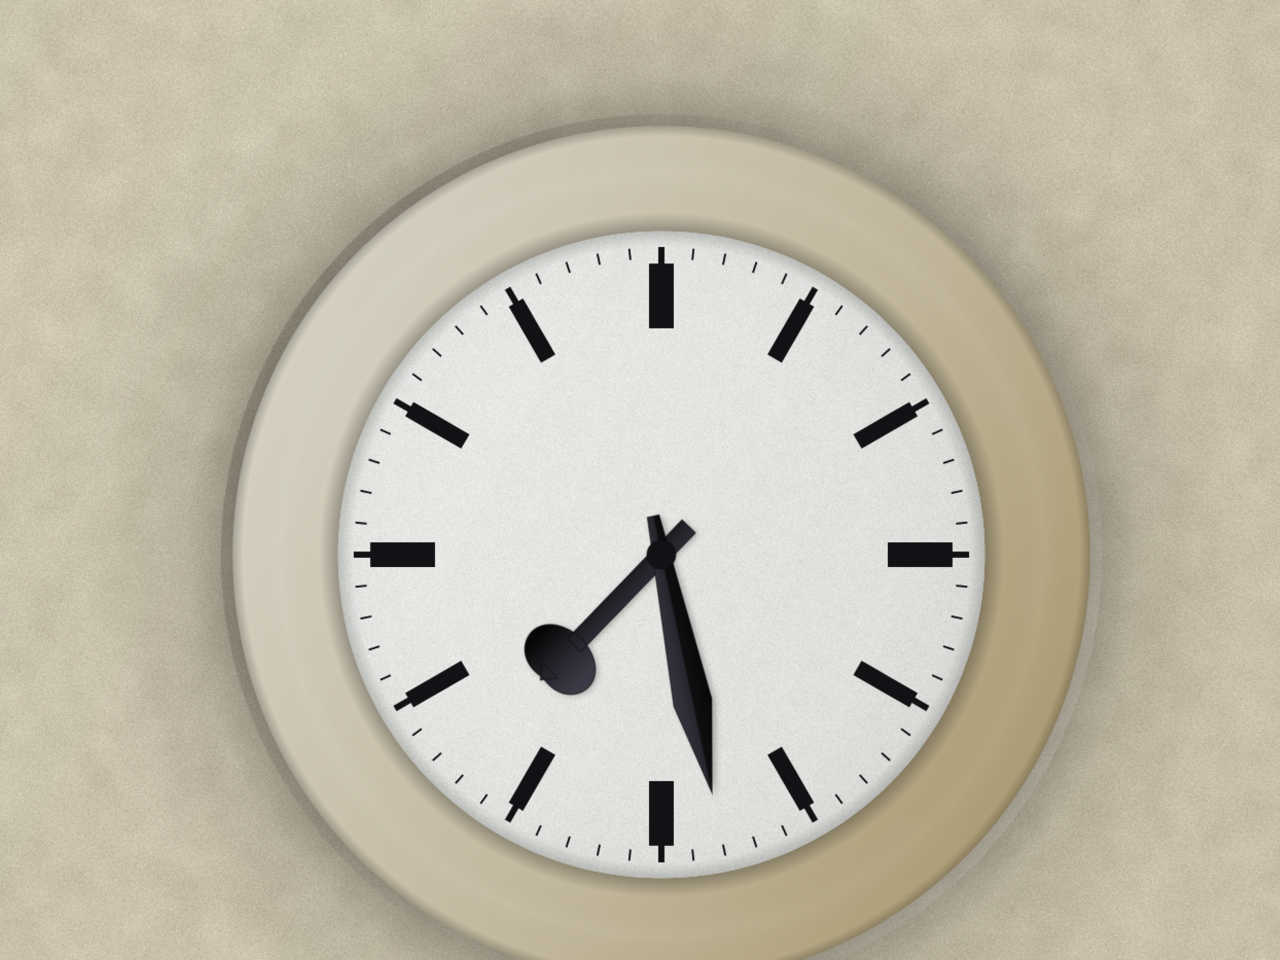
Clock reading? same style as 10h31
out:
7h28
